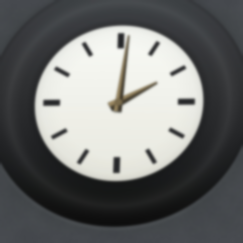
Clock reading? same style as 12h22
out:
2h01
